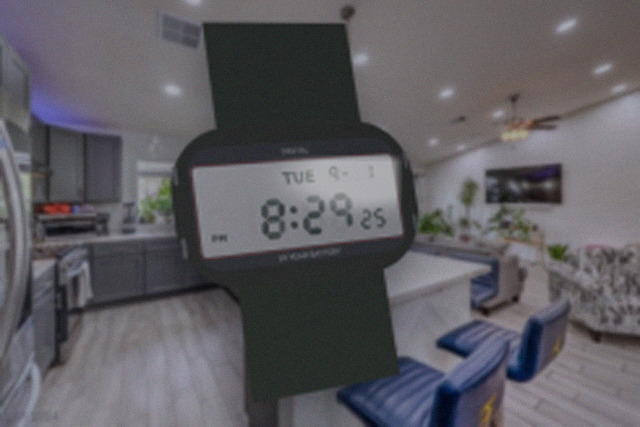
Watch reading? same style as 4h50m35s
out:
8h29m25s
